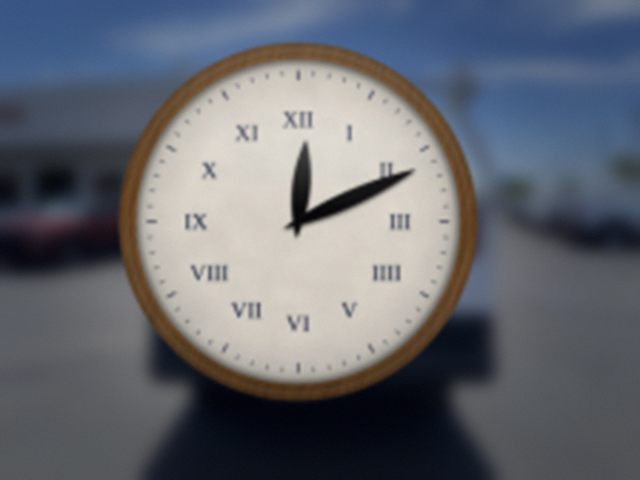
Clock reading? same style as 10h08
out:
12h11
